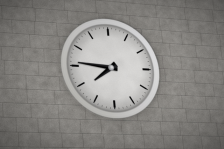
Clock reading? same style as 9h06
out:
7h46
